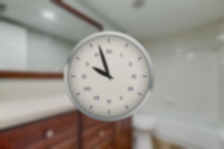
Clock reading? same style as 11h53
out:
9h57
